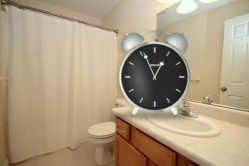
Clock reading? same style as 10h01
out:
12h56
